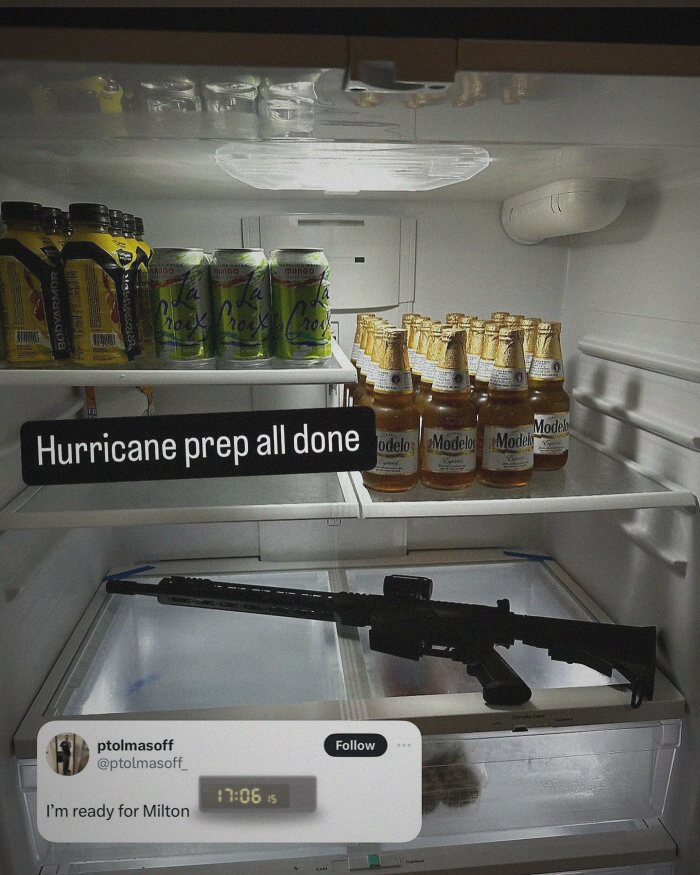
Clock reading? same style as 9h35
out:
17h06
